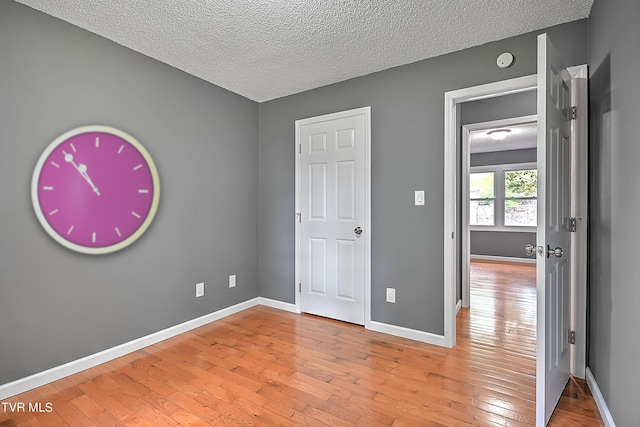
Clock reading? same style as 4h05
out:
10h53
